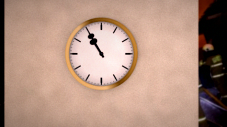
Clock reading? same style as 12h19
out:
10h55
